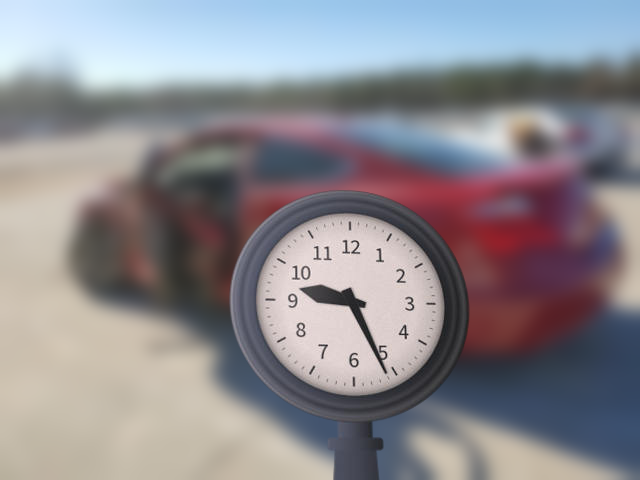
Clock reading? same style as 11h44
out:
9h26
